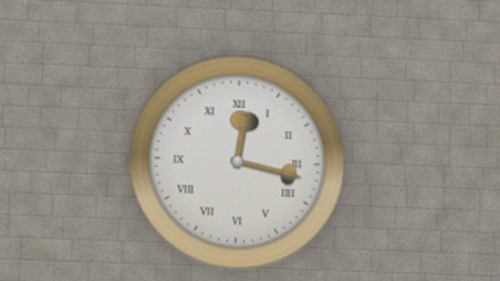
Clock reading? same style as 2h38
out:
12h17
